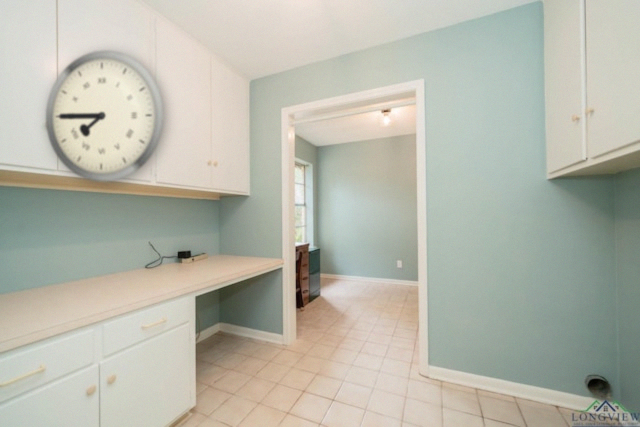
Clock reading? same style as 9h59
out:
7h45
